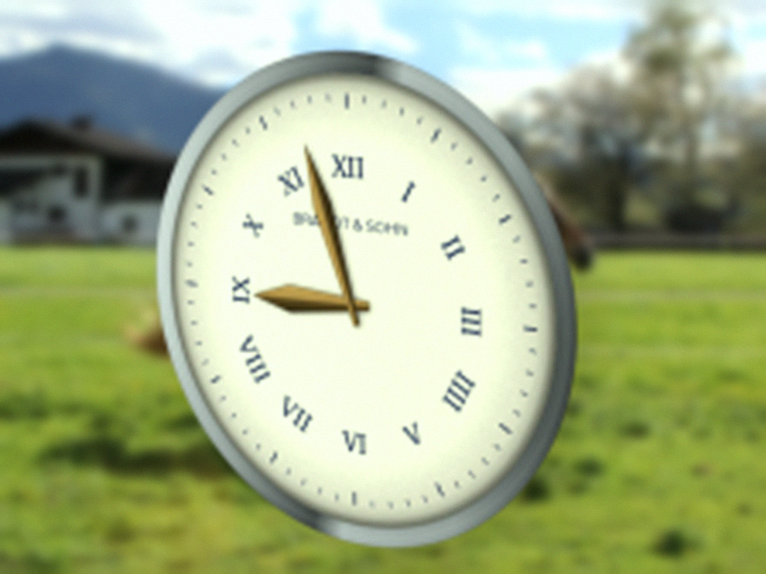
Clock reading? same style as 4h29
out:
8h57
